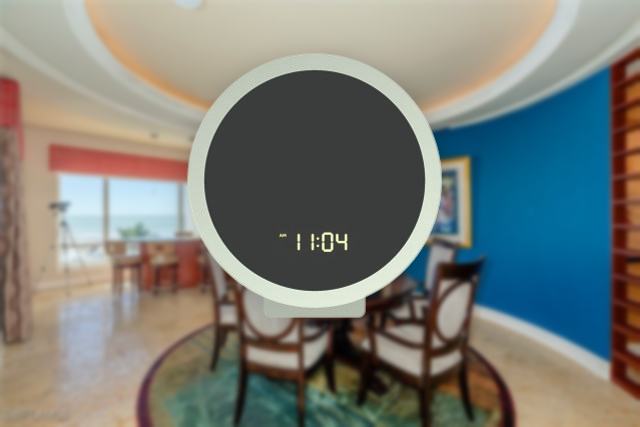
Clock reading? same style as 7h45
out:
11h04
